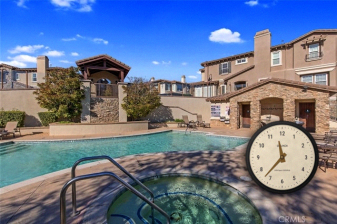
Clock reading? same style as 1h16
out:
11h37
